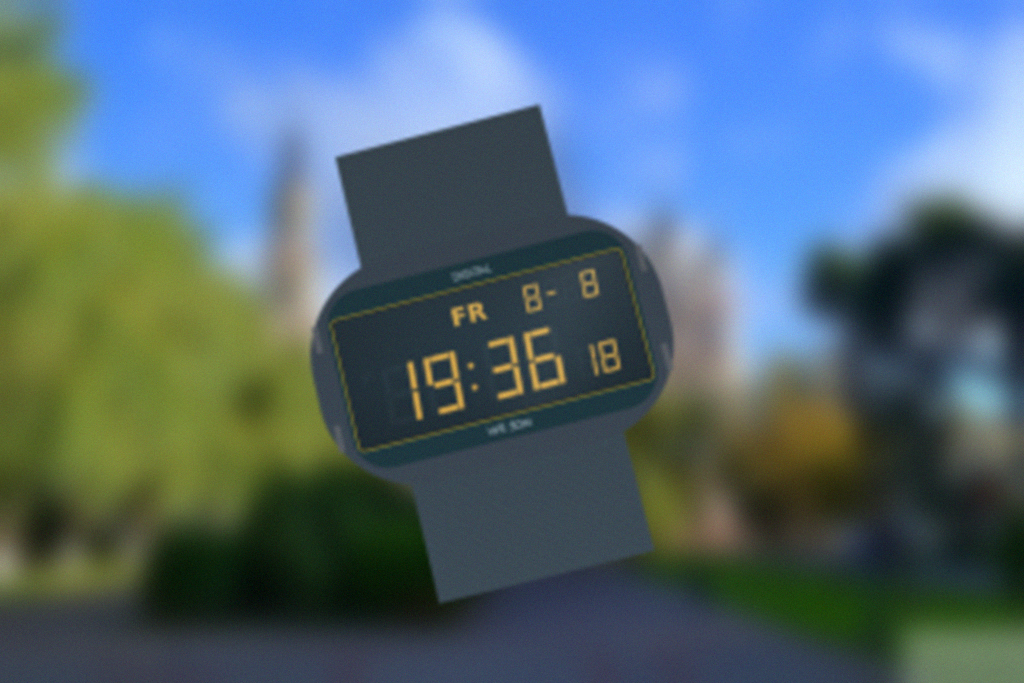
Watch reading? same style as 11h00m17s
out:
19h36m18s
